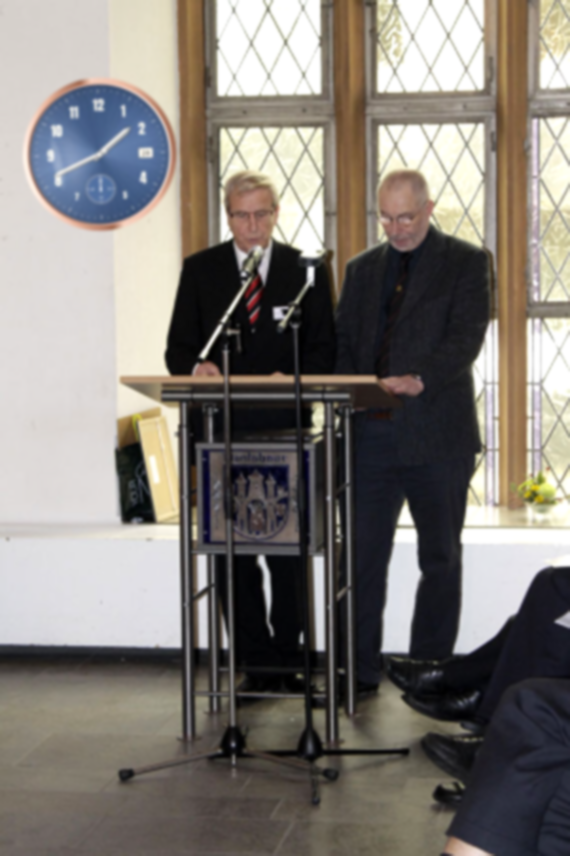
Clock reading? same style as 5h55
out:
1h41
